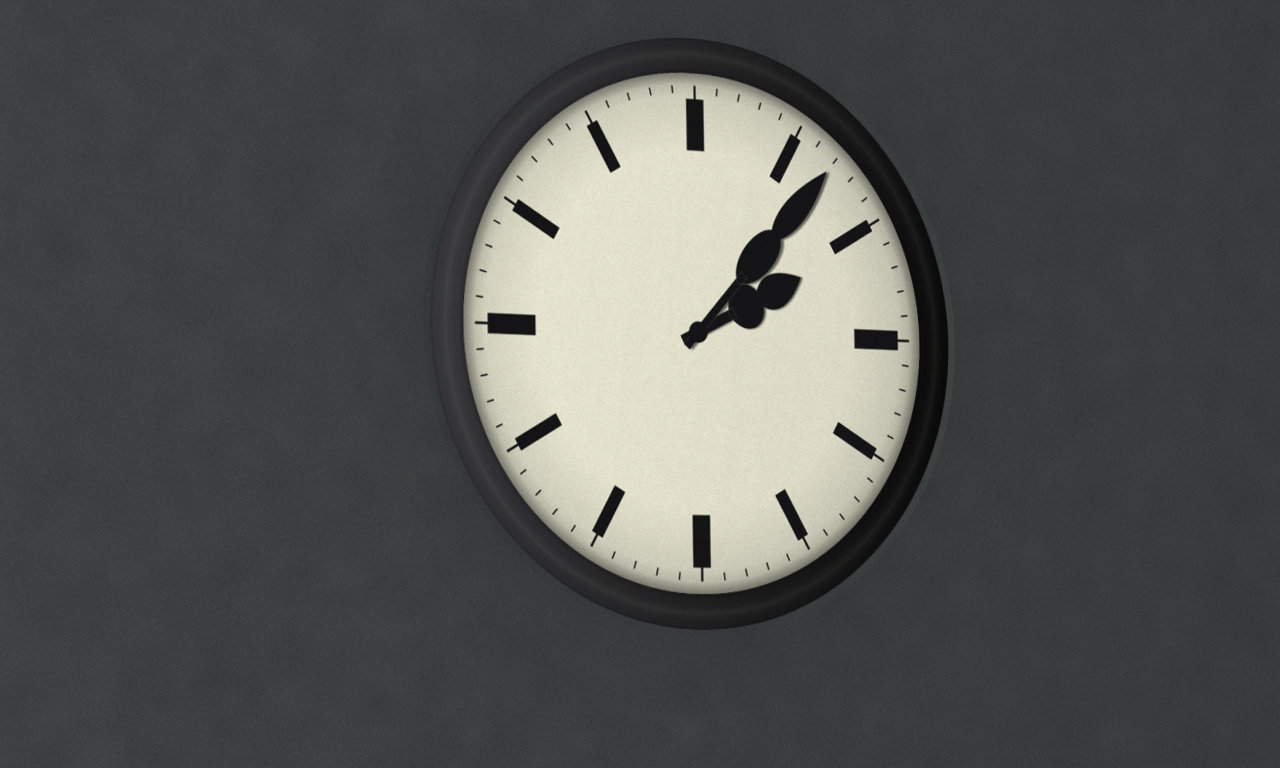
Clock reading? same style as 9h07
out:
2h07
